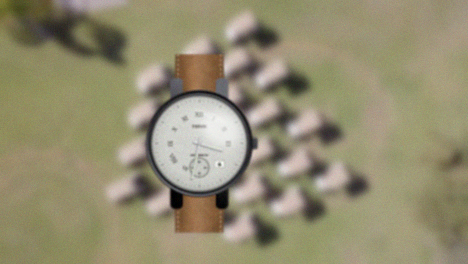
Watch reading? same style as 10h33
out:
3h32
